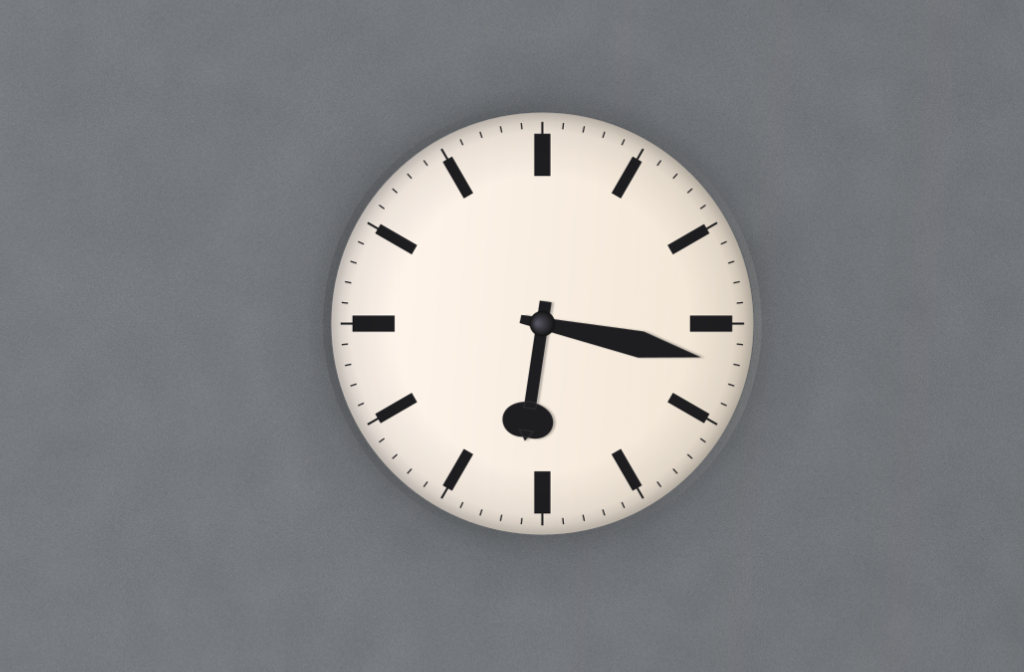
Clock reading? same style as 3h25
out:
6h17
